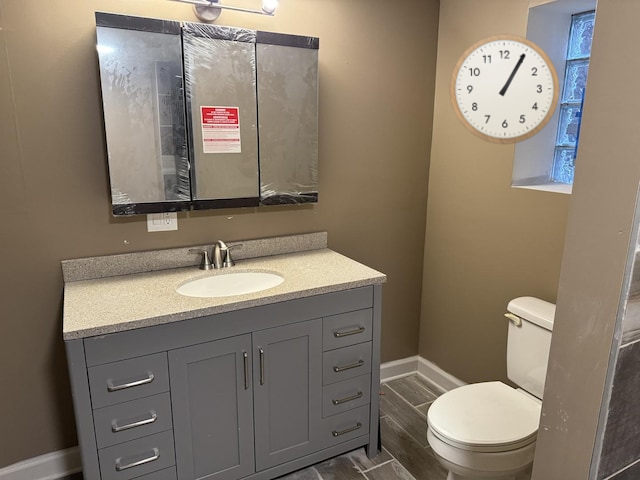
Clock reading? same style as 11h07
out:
1h05
